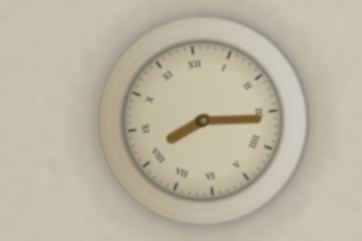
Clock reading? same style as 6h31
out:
8h16
